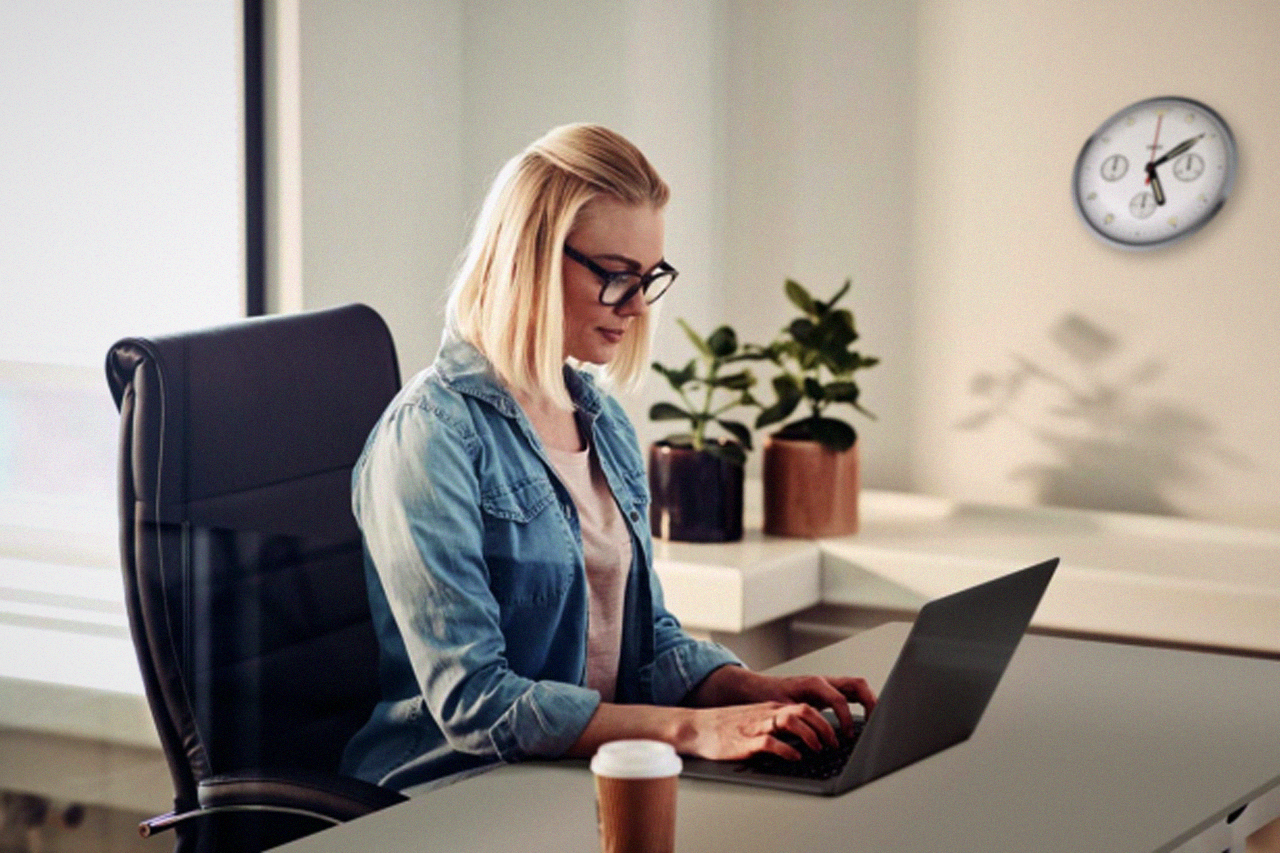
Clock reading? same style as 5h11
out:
5h09
